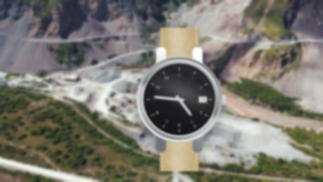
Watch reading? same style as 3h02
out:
4h46
